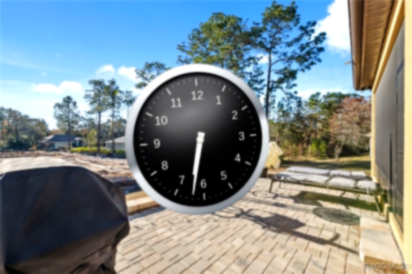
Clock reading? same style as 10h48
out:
6h32
